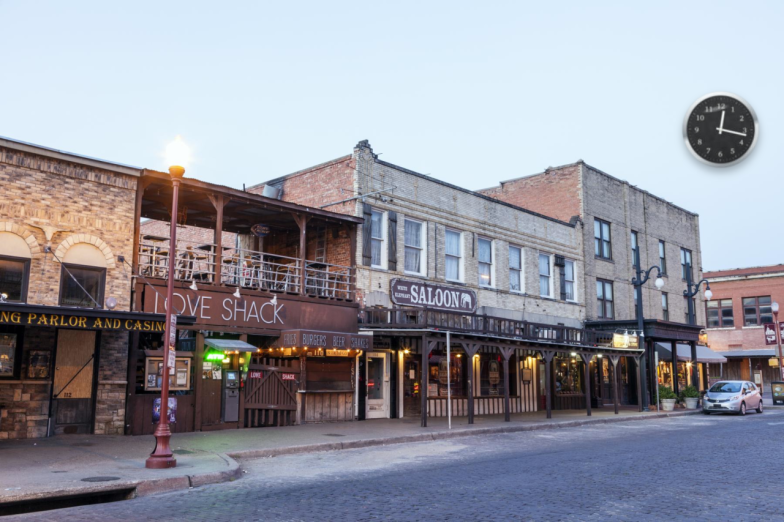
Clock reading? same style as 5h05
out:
12h17
